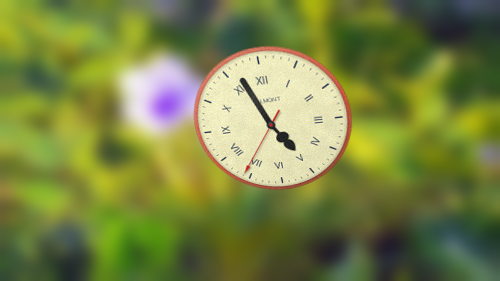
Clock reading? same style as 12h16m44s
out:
4h56m36s
